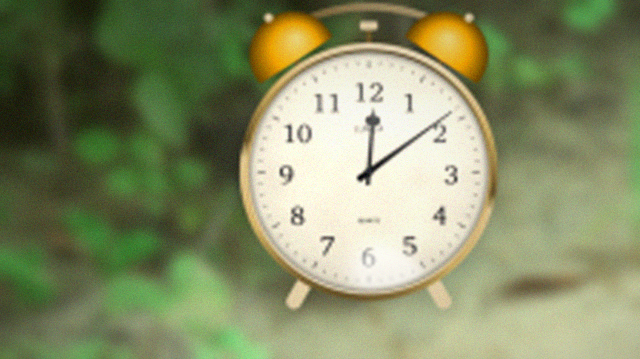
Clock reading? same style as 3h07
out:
12h09
